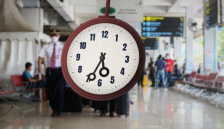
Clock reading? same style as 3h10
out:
5h34
